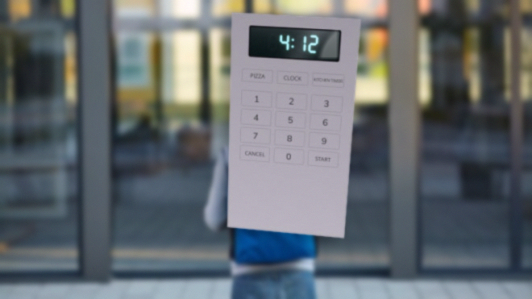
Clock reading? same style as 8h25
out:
4h12
